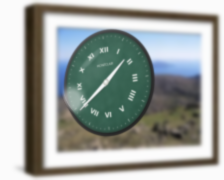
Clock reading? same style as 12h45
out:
1h39
